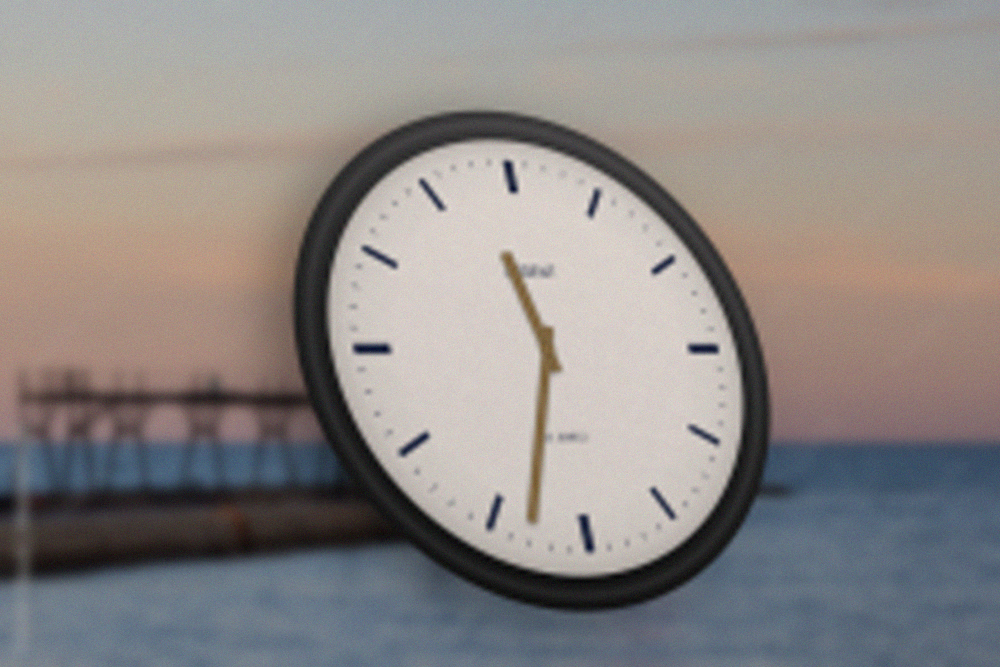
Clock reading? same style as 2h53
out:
11h33
